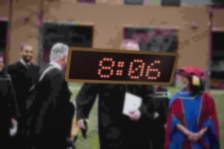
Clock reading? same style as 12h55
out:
8h06
